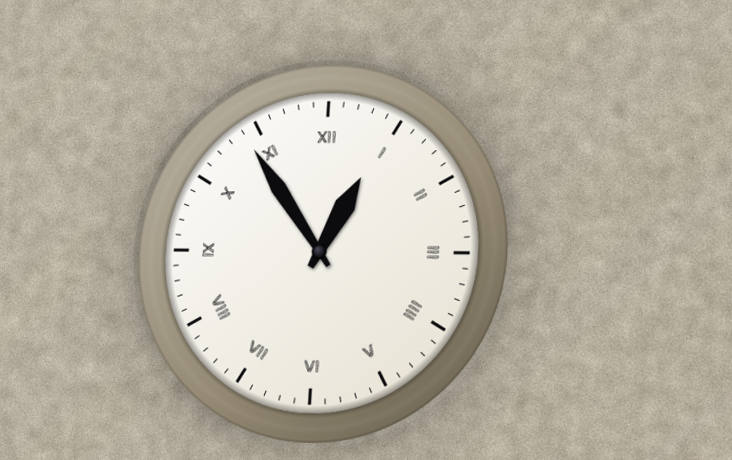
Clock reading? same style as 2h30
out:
12h54
